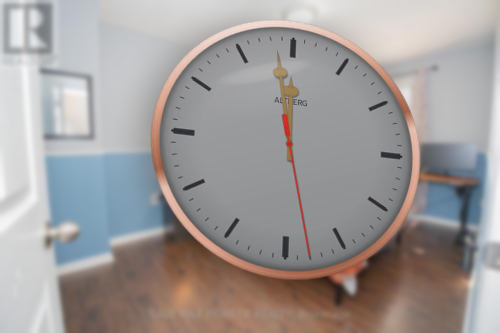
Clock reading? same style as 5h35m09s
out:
11h58m28s
